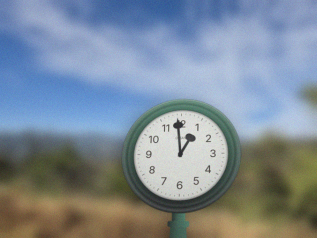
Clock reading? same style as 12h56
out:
12h59
